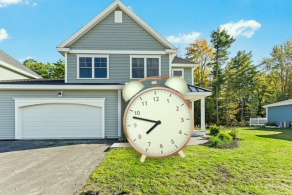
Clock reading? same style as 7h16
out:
7h48
